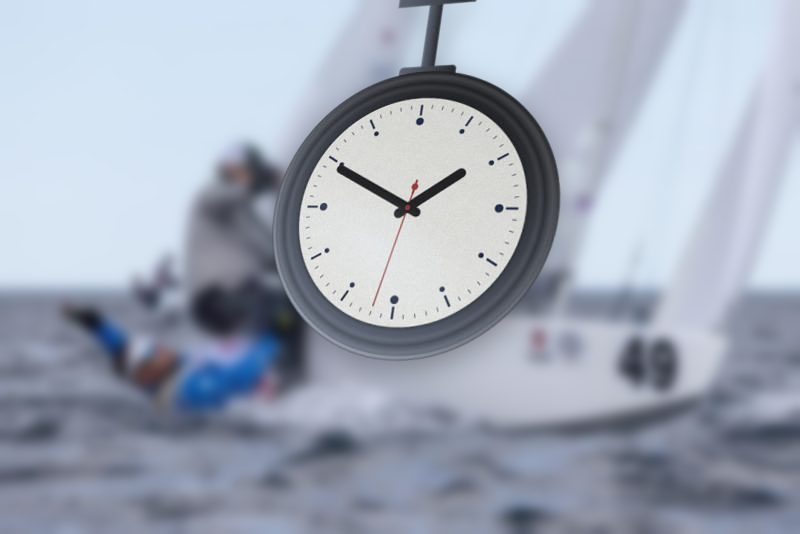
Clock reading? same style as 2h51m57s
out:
1h49m32s
